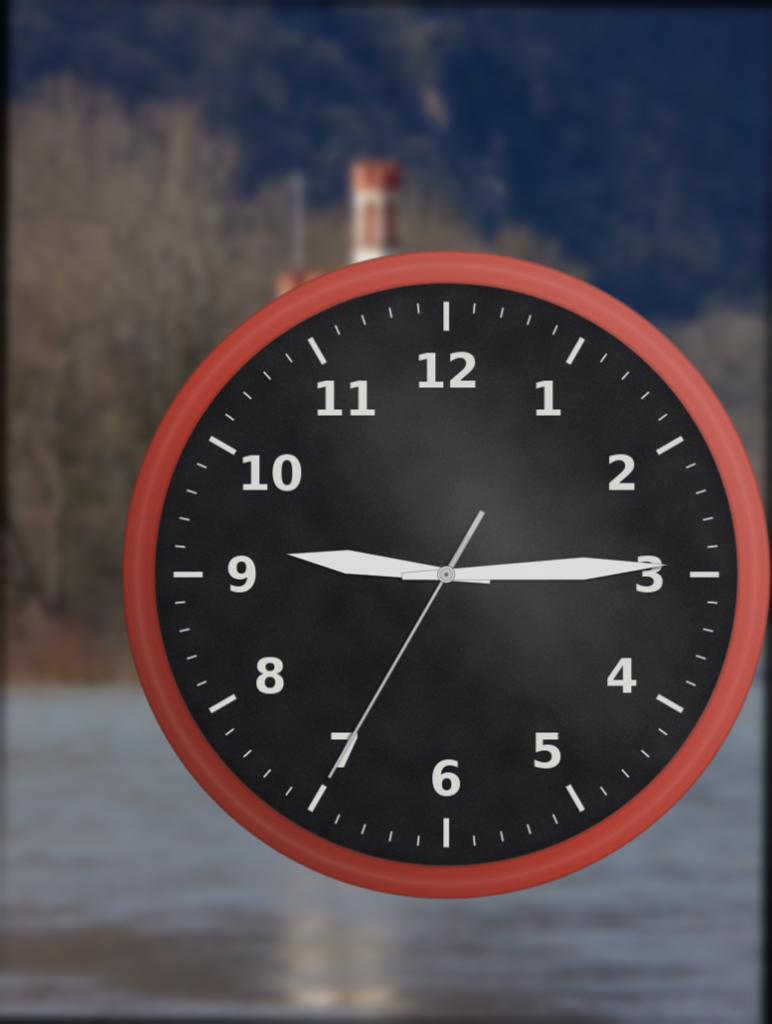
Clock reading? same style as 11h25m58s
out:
9h14m35s
